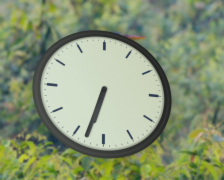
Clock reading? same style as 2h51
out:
6h33
